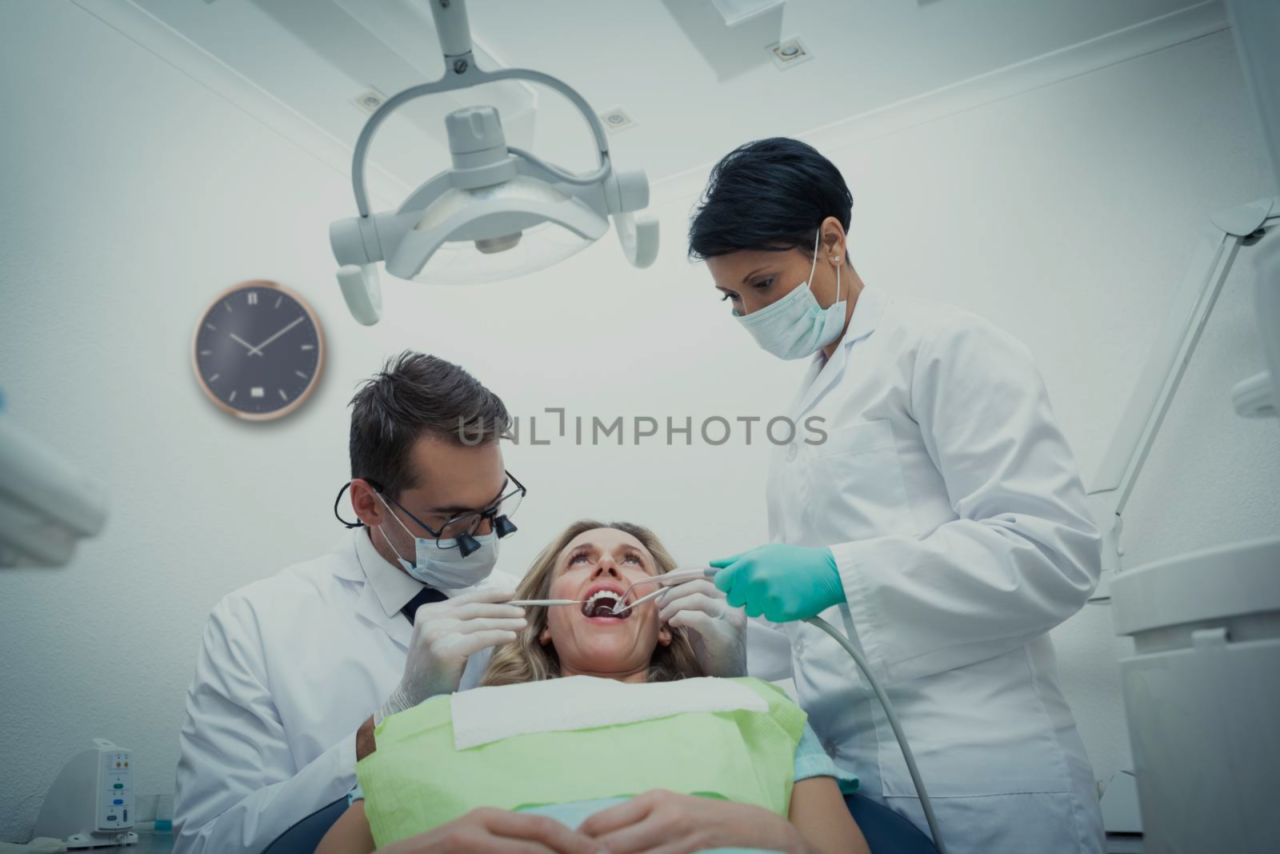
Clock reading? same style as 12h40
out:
10h10
